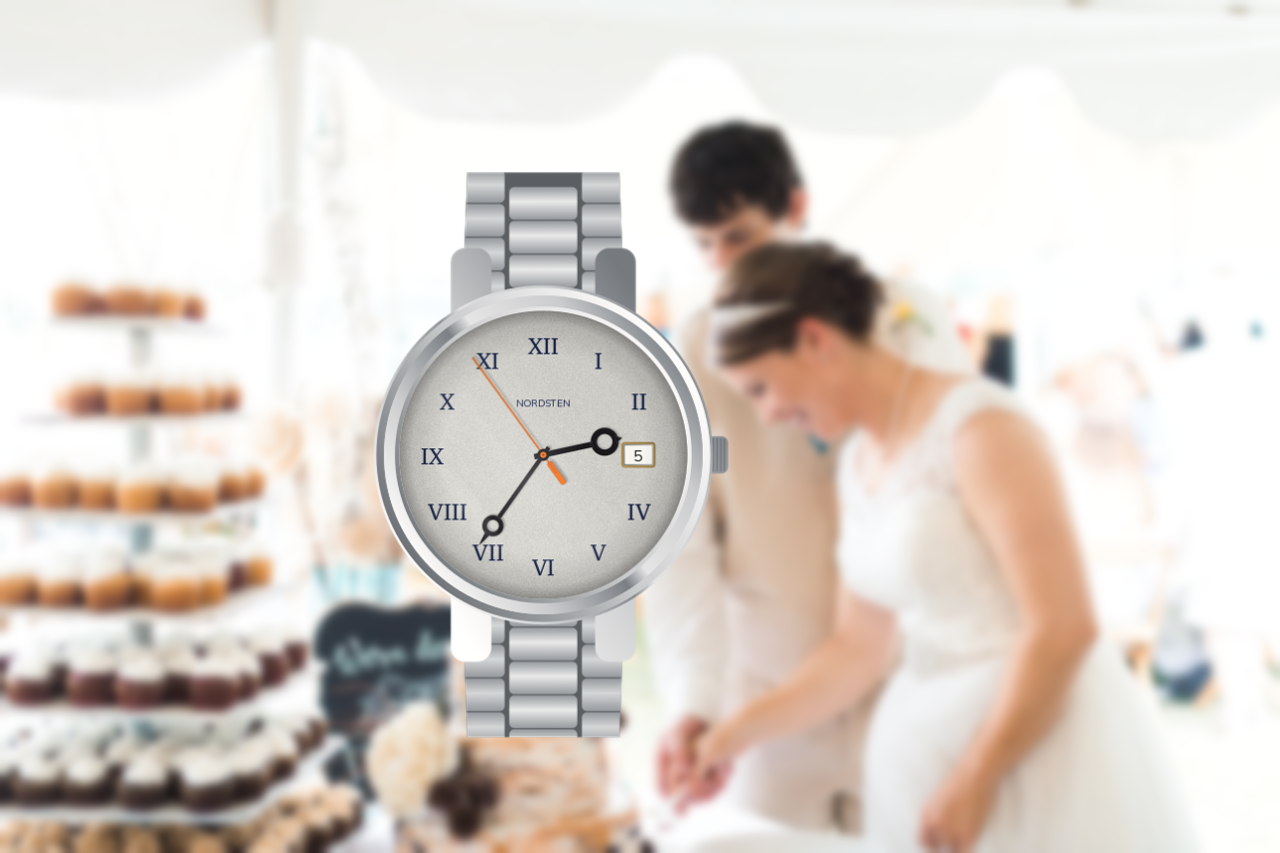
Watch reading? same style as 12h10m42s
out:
2h35m54s
